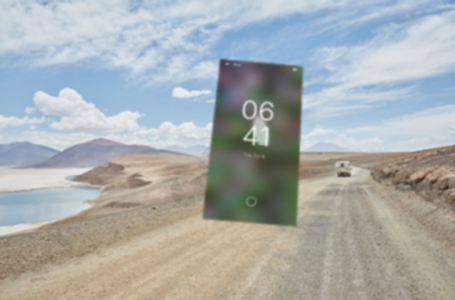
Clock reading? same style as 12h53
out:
6h41
